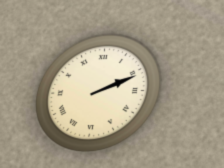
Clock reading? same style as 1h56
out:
2h11
